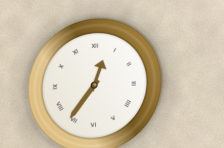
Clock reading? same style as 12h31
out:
12h36
